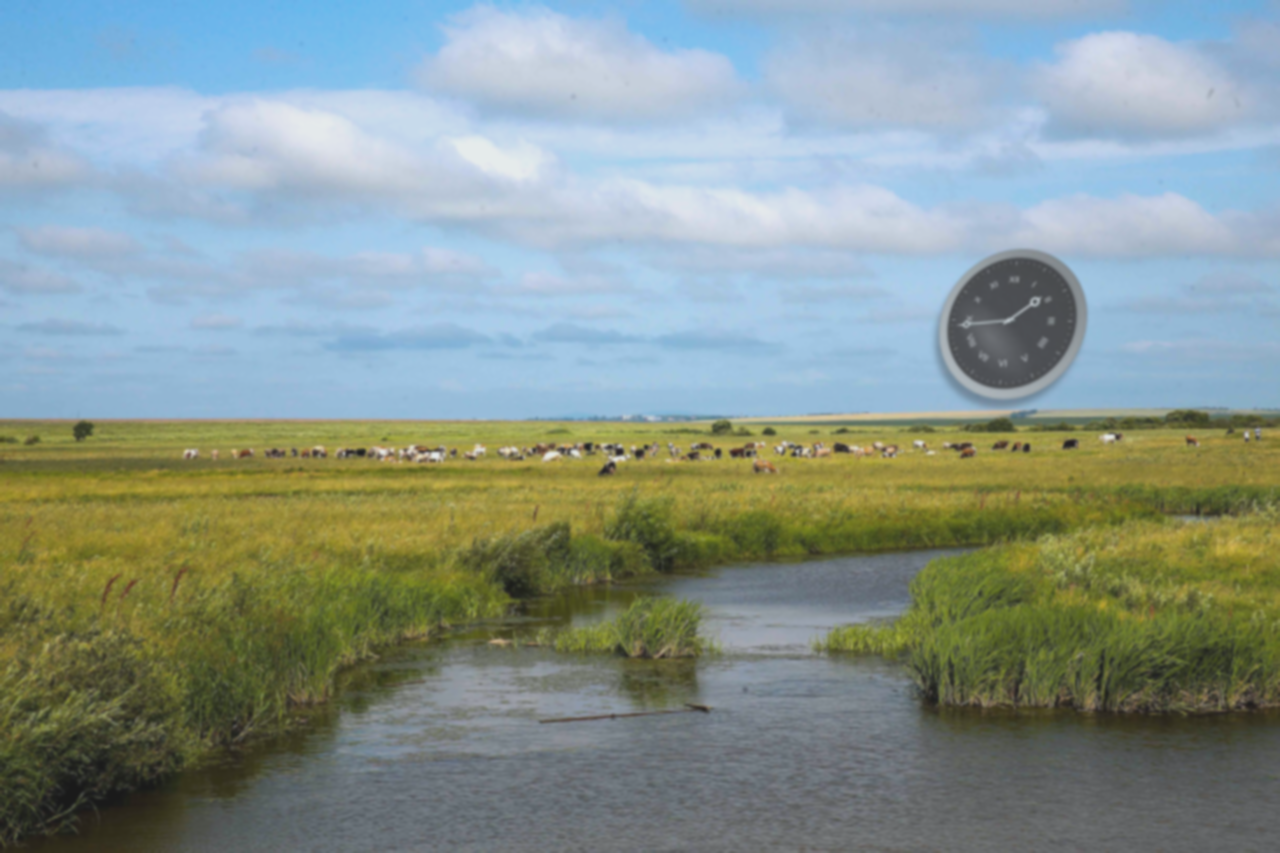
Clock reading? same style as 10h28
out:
1h44
